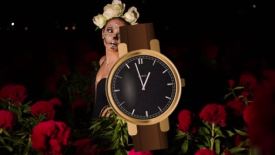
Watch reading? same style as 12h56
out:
12h58
